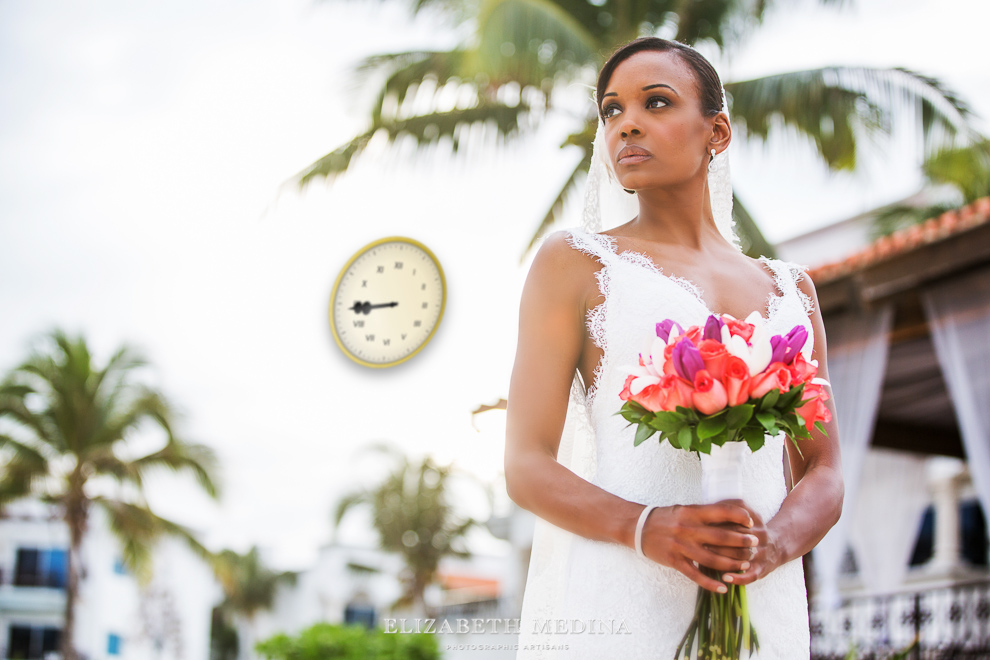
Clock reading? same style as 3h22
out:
8h44
